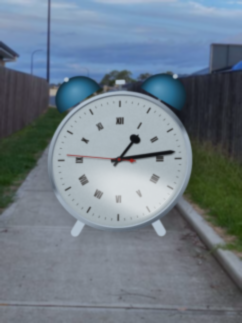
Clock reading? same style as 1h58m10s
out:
1h13m46s
